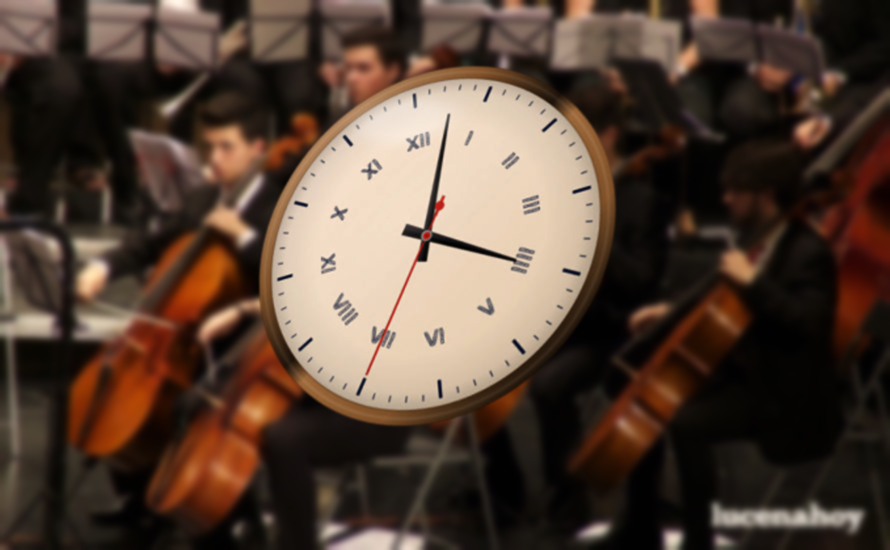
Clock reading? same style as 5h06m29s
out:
4h02m35s
